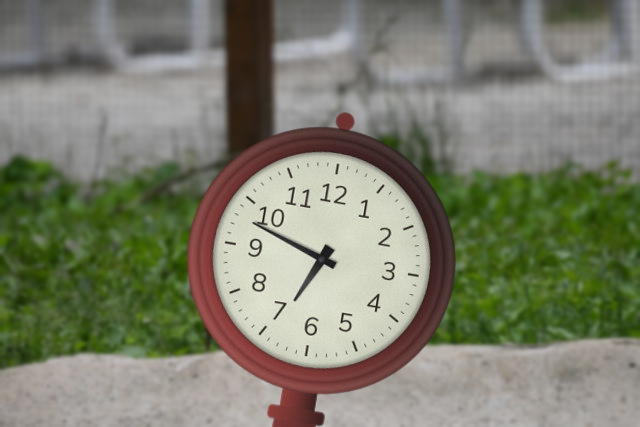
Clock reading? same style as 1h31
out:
6h48
